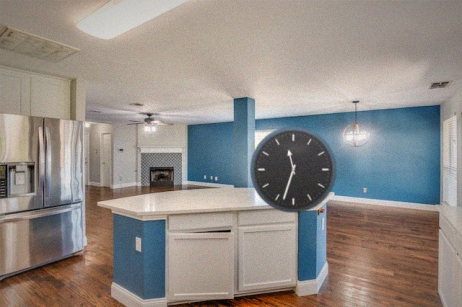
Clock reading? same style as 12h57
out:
11h33
